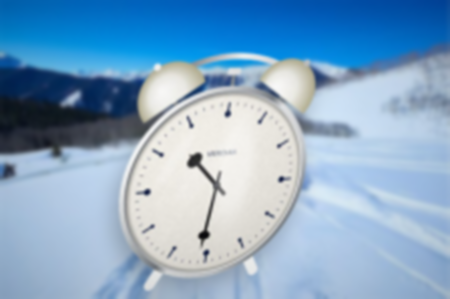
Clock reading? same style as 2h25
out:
10h31
